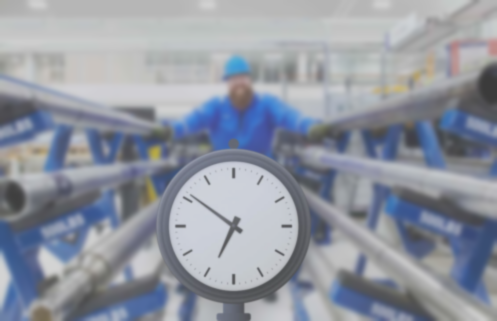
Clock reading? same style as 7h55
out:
6h51
